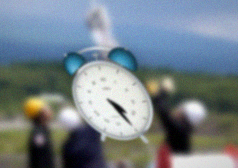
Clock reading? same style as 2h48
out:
4h25
